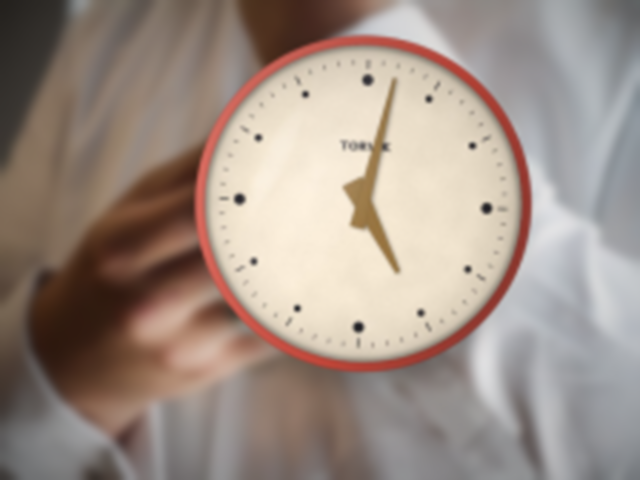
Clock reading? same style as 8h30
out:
5h02
